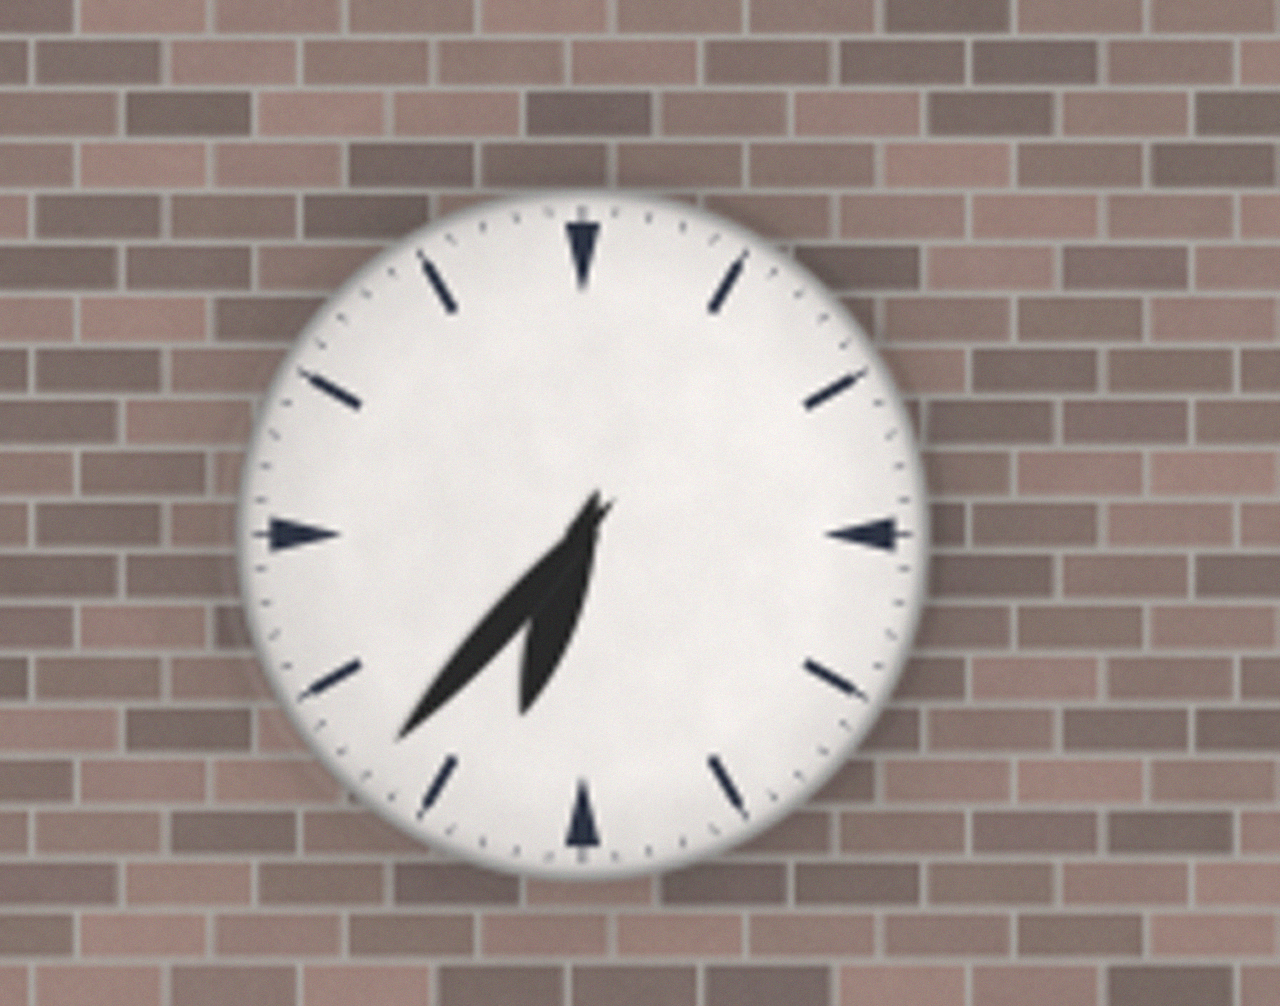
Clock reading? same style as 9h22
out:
6h37
